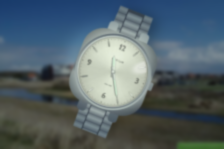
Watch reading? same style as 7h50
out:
11h25
